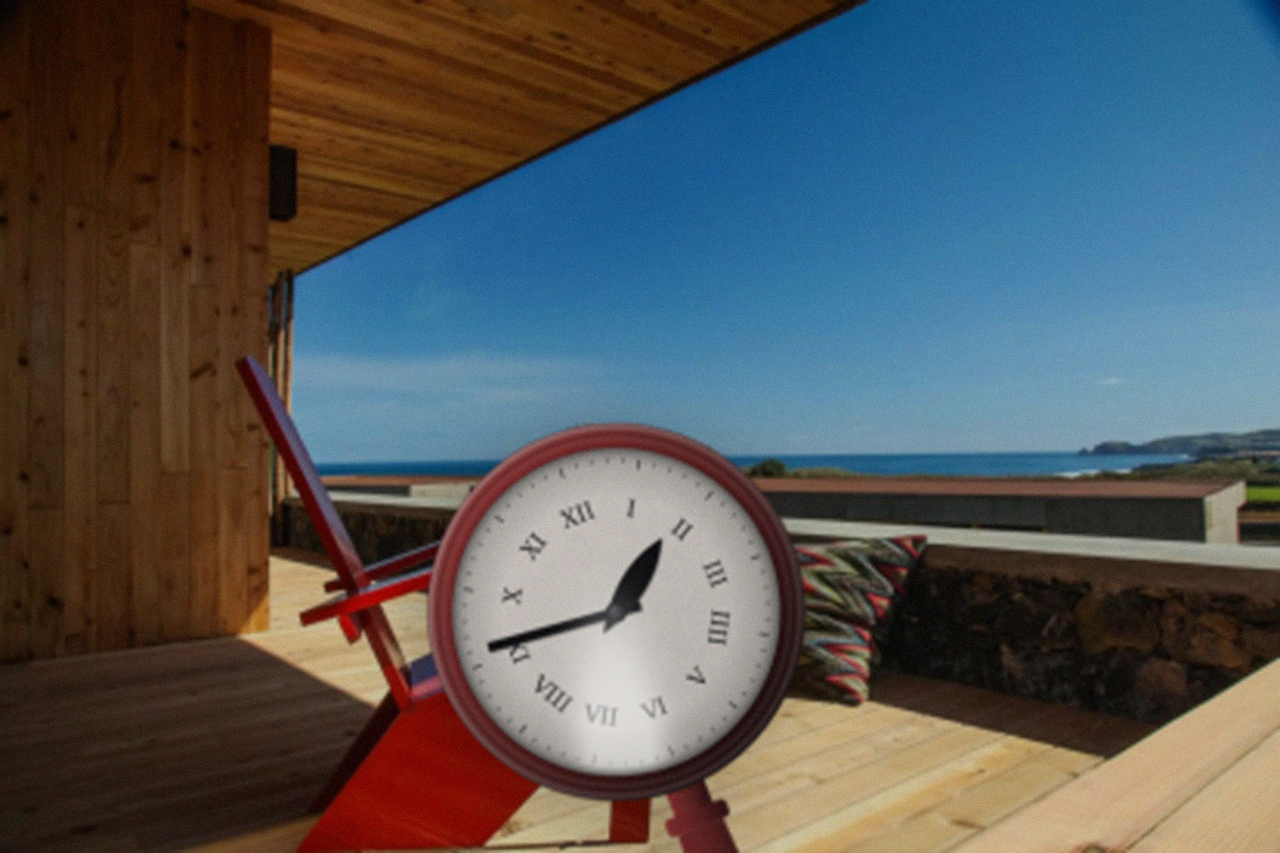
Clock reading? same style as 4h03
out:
1h46
